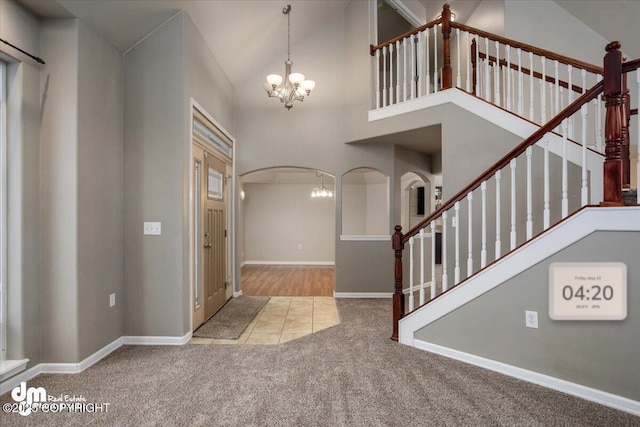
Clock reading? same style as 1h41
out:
4h20
